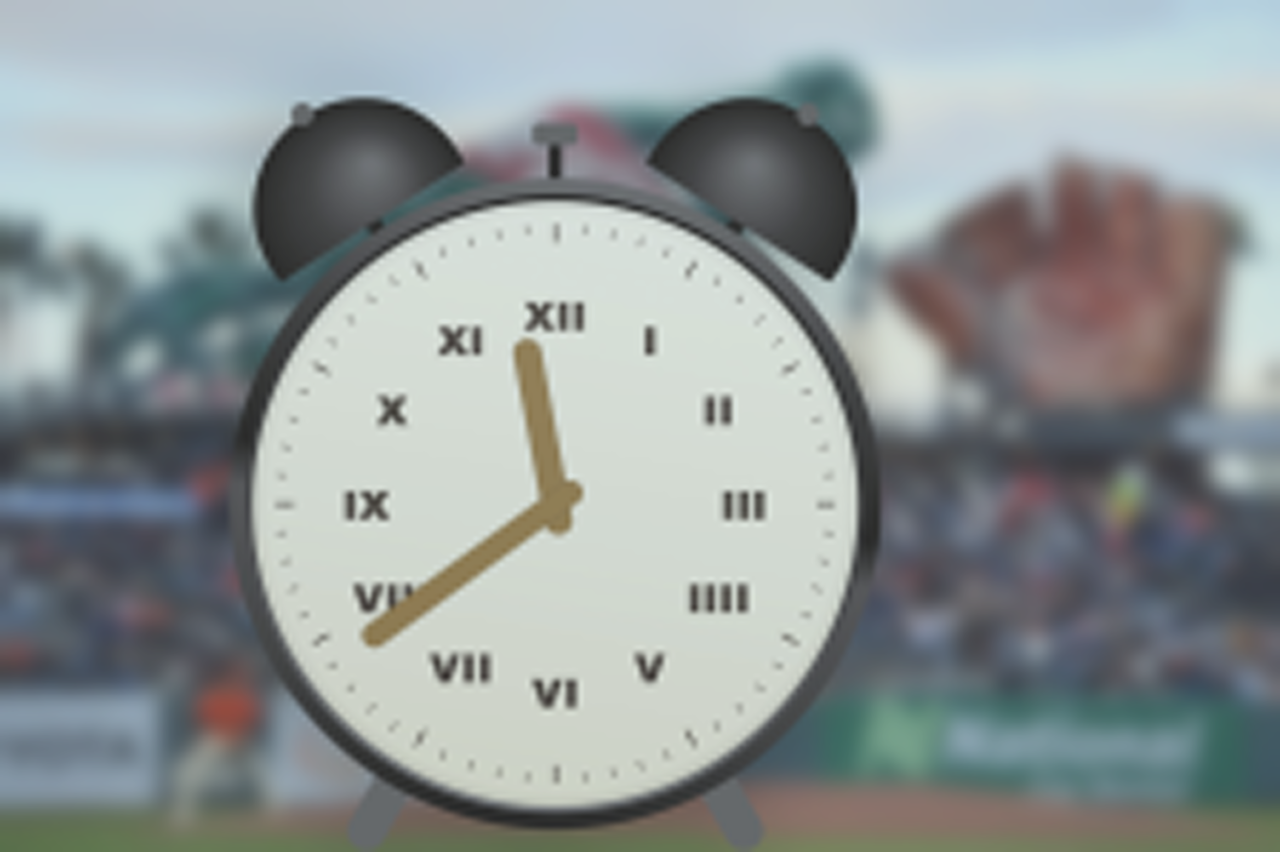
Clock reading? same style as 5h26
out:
11h39
